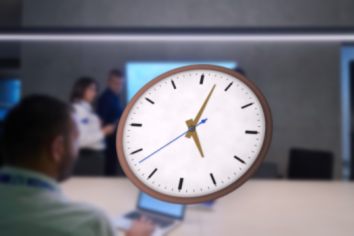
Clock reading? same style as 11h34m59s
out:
5h02m38s
